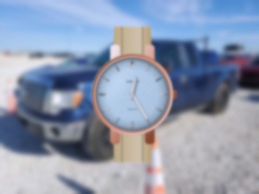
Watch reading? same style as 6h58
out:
12h25
